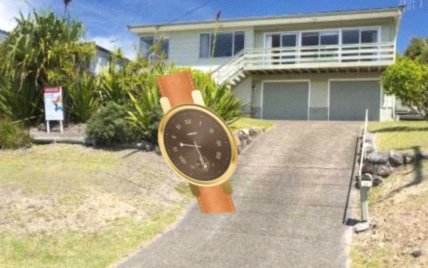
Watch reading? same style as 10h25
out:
9h29
